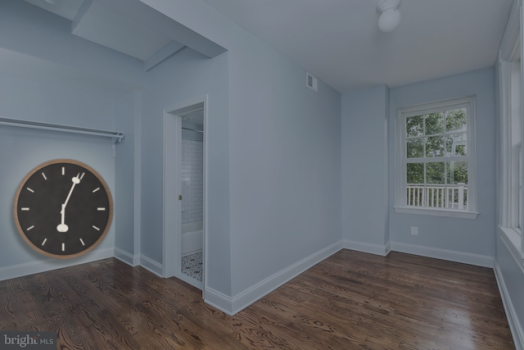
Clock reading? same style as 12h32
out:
6h04
